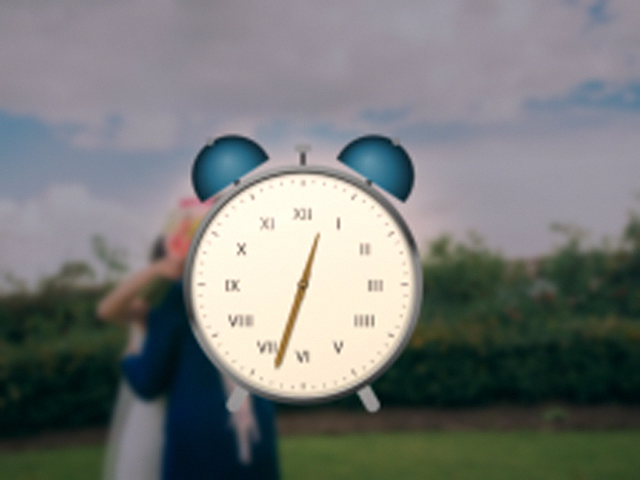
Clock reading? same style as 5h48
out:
12h33
